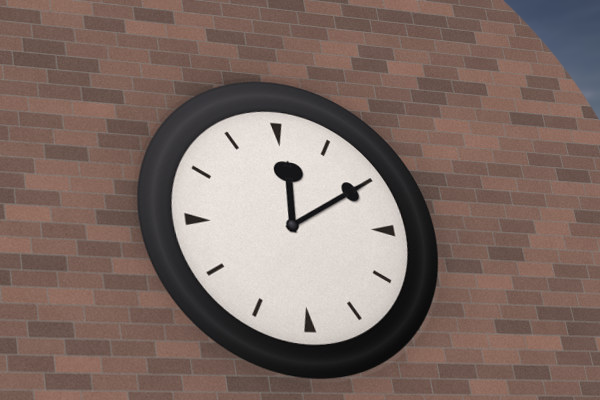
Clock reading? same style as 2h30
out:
12h10
